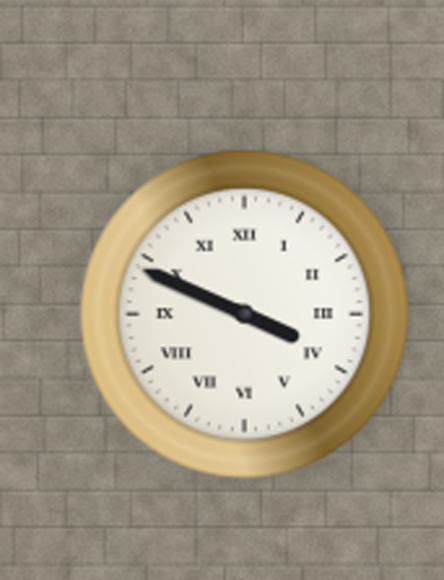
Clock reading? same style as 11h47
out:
3h49
